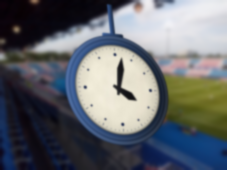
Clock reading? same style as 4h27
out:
4h02
